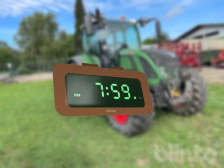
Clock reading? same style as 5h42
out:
7h59
